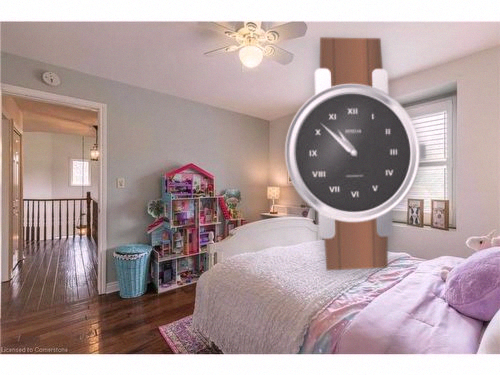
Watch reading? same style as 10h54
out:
10h52
